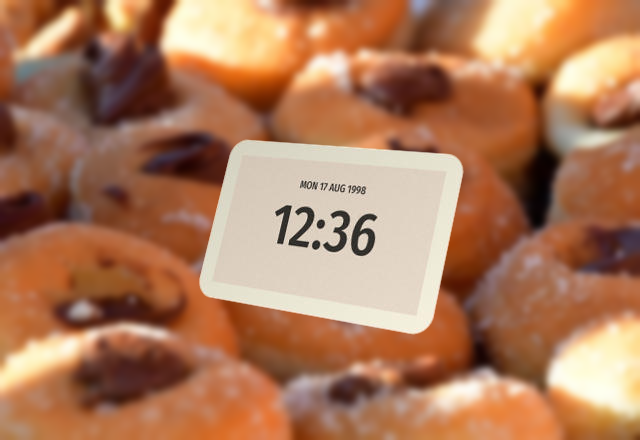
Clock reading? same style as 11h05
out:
12h36
